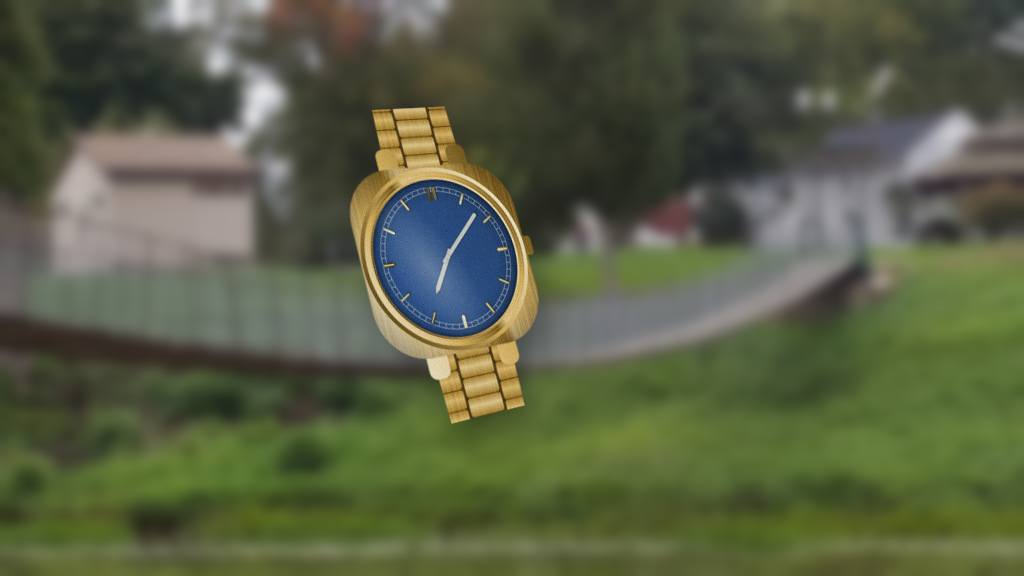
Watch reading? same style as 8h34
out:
7h08
